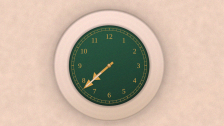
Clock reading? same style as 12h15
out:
7h38
